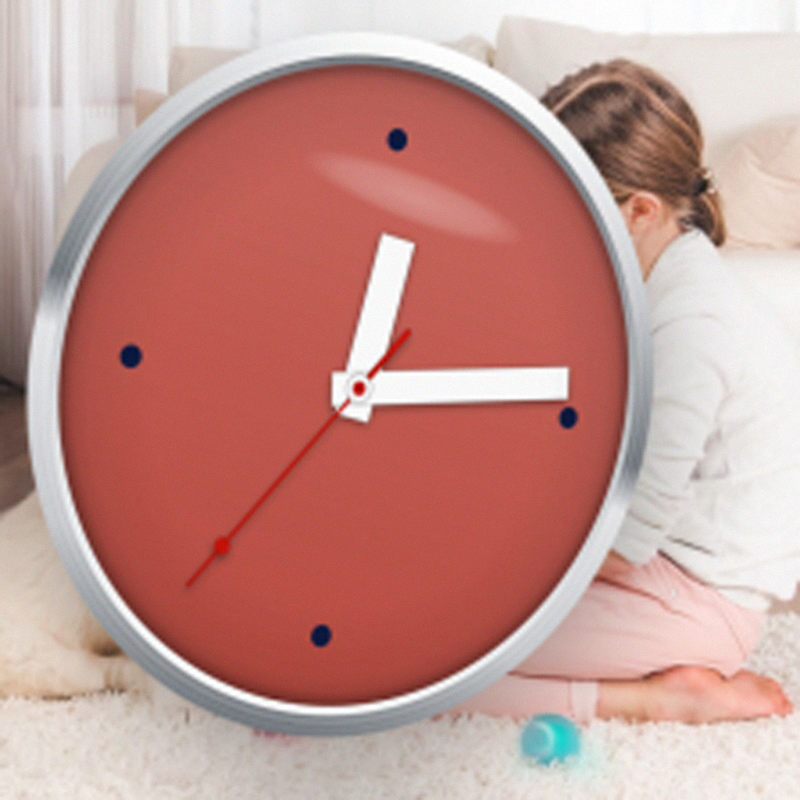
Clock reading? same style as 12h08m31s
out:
12h13m36s
